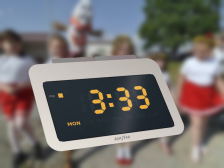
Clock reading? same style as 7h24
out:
3h33
